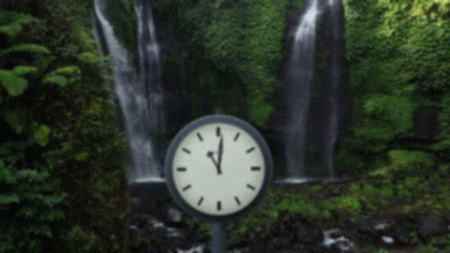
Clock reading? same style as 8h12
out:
11h01
